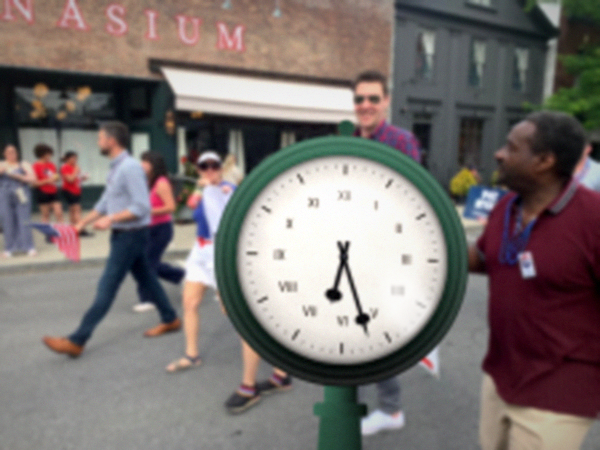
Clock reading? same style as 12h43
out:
6h27
